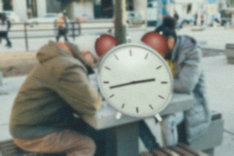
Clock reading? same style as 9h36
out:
2h43
